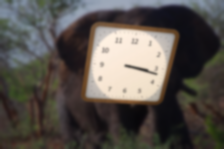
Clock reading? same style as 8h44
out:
3h17
